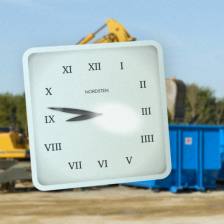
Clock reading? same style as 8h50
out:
8h47
